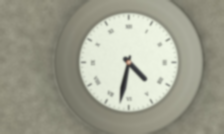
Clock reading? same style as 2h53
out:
4h32
